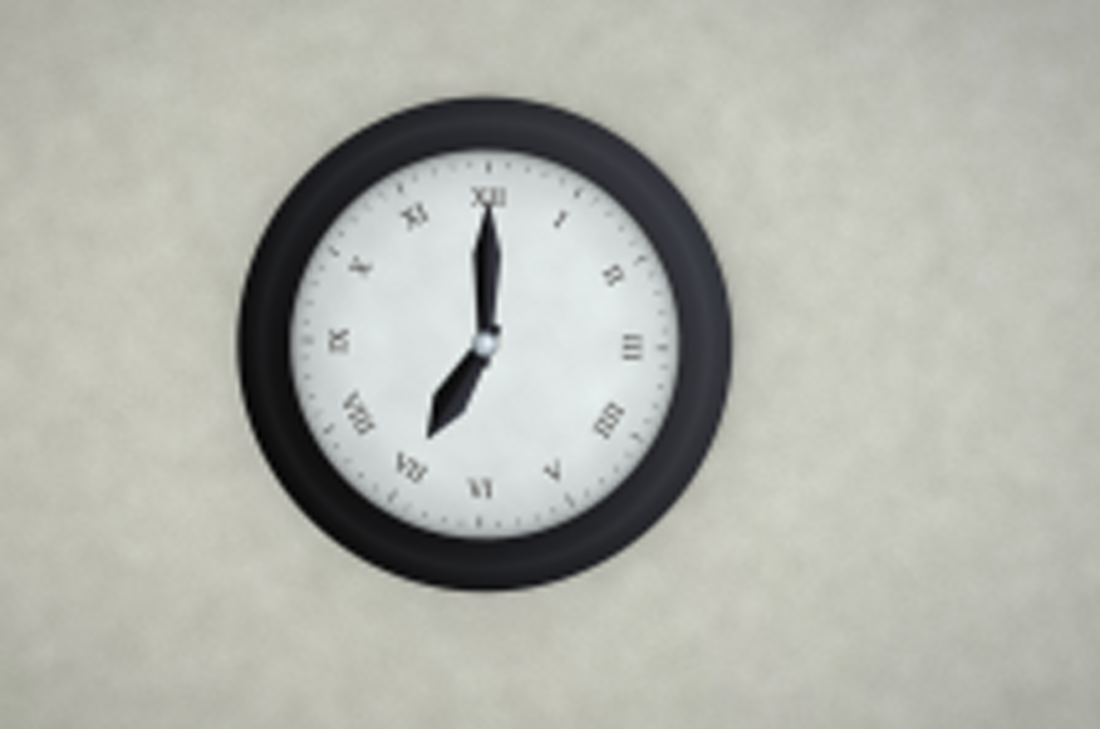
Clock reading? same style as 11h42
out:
7h00
